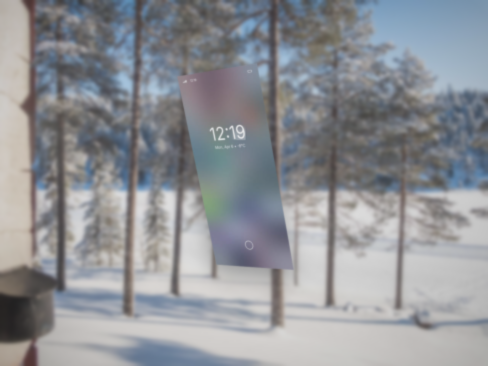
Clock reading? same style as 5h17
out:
12h19
